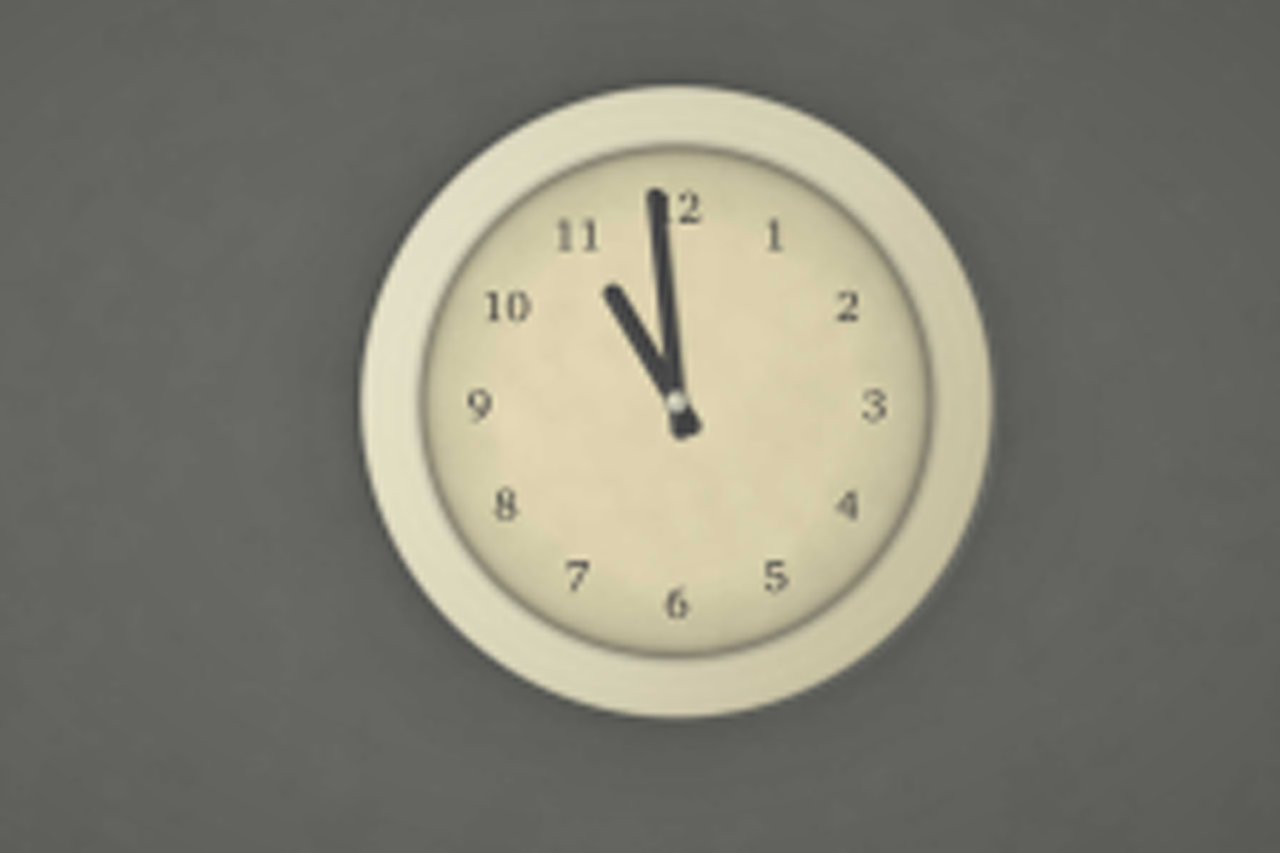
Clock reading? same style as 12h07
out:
10h59
